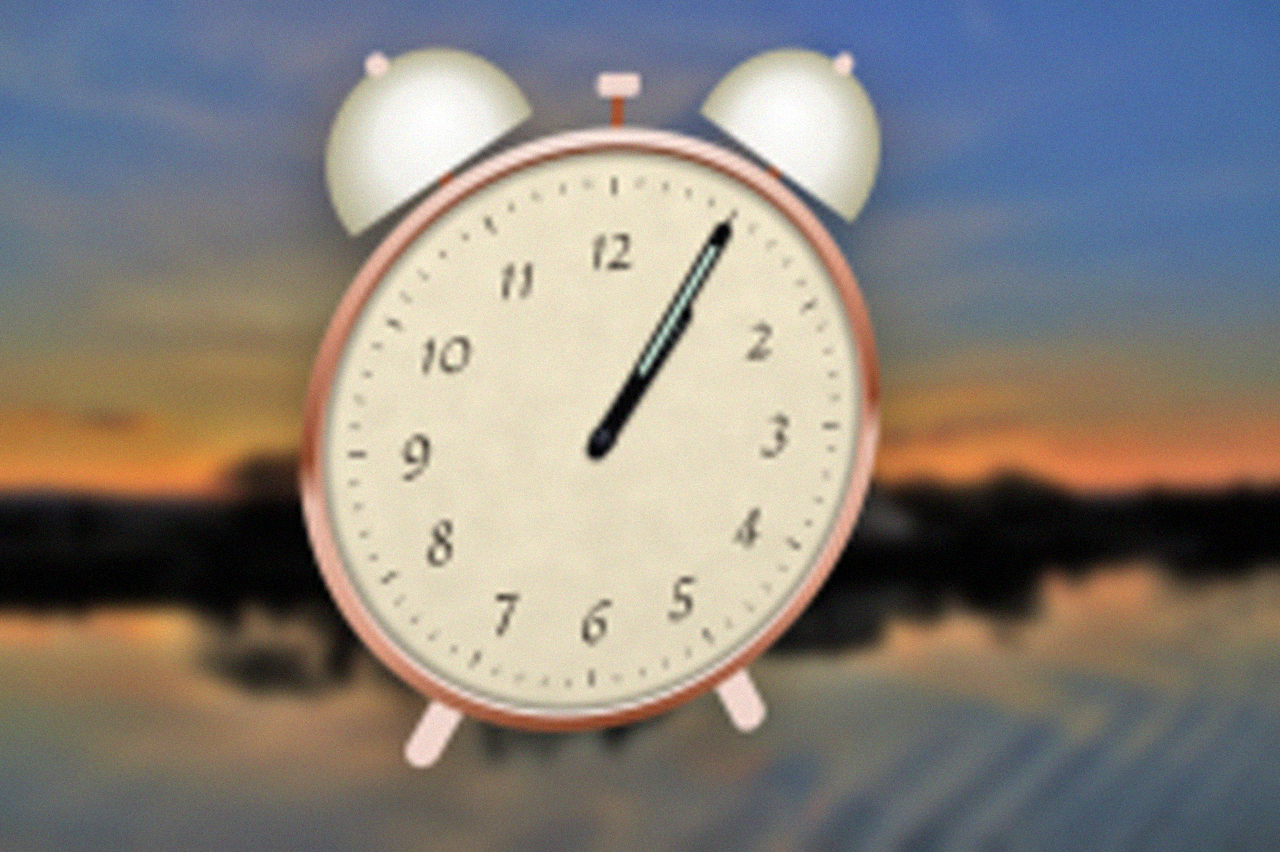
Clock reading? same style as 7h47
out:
1h05
